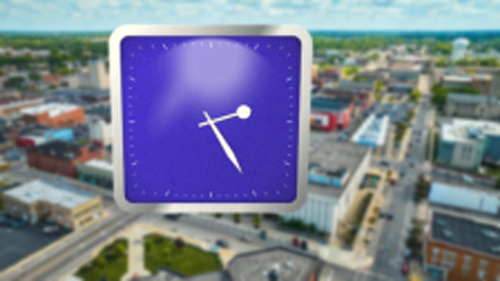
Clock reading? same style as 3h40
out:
2h25
